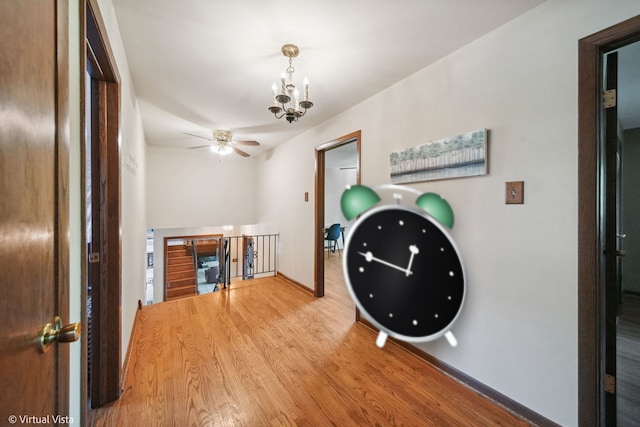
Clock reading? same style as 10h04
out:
12h48
